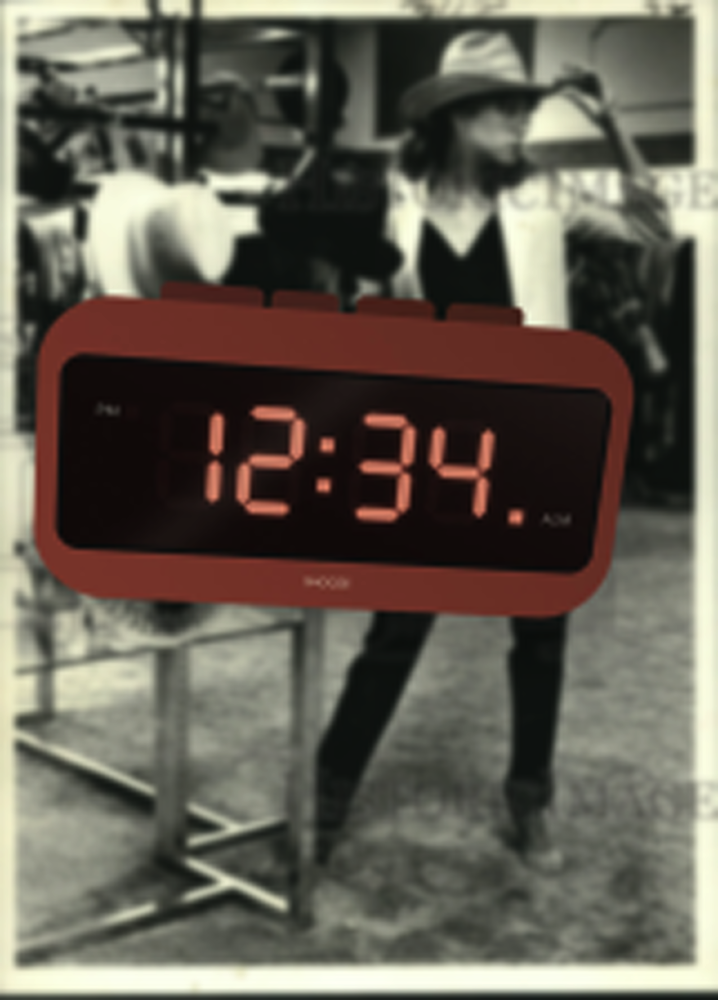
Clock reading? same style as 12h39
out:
12h34
